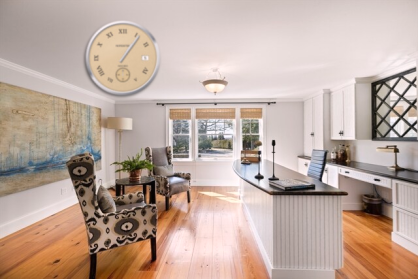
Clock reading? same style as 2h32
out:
1h06
